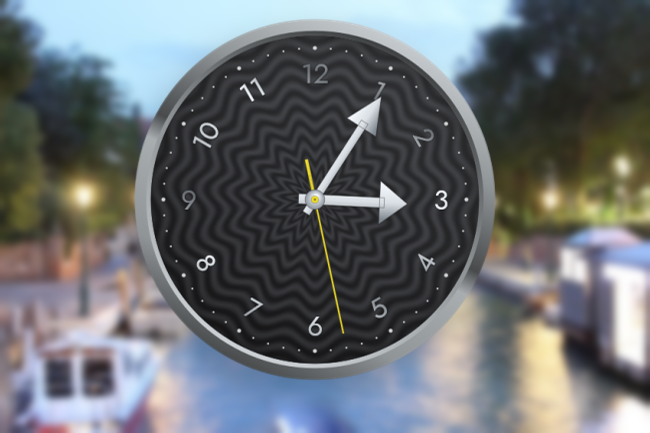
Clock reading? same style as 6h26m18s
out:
3h05m28s
